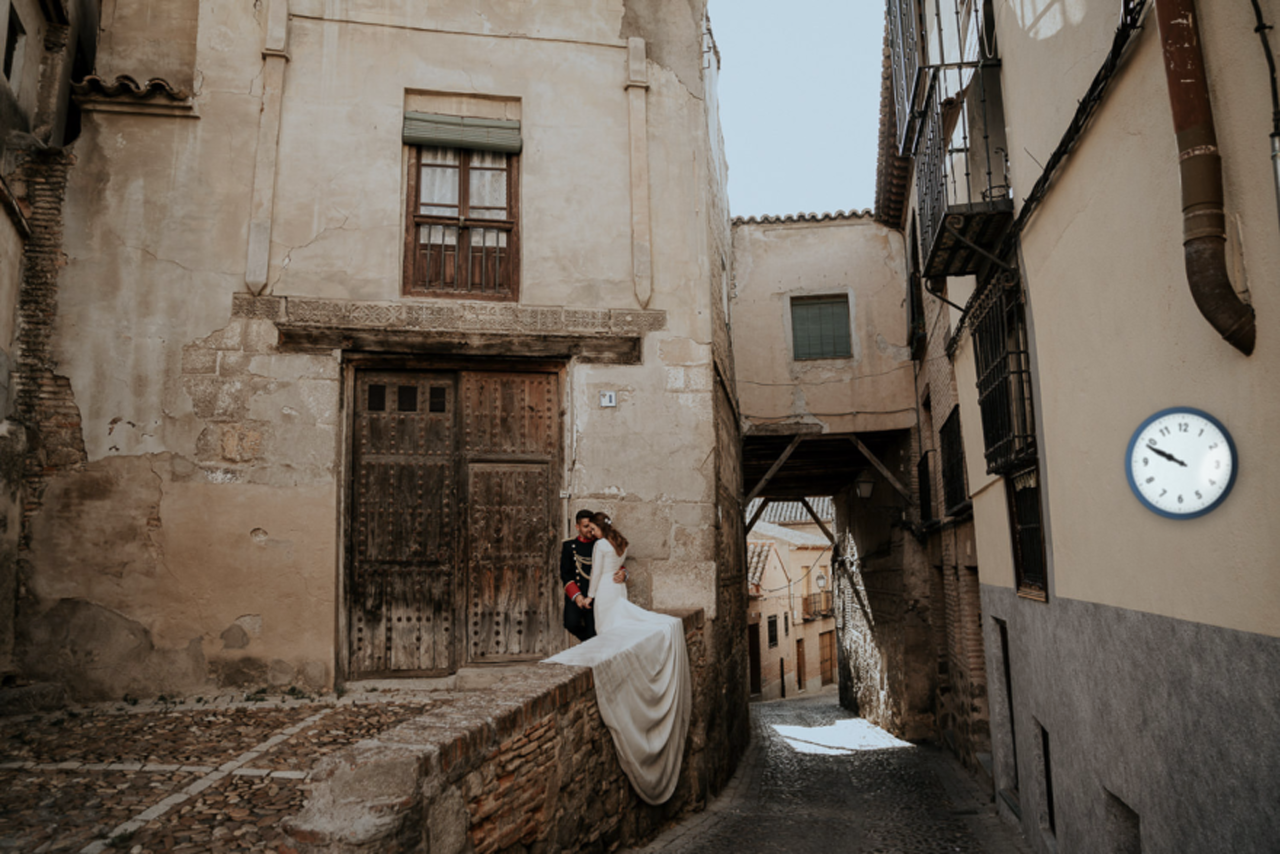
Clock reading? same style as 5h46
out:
9h49
